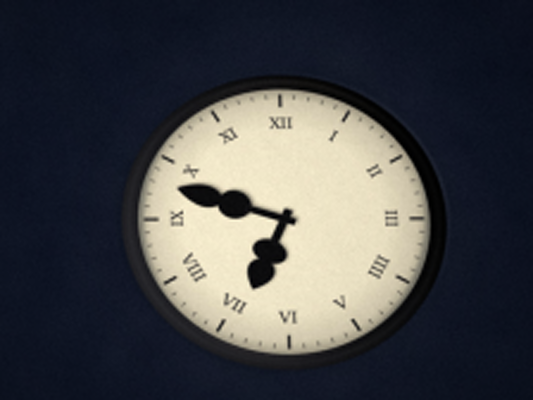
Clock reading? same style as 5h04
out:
6h48
